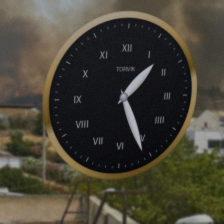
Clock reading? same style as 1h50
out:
1h26
